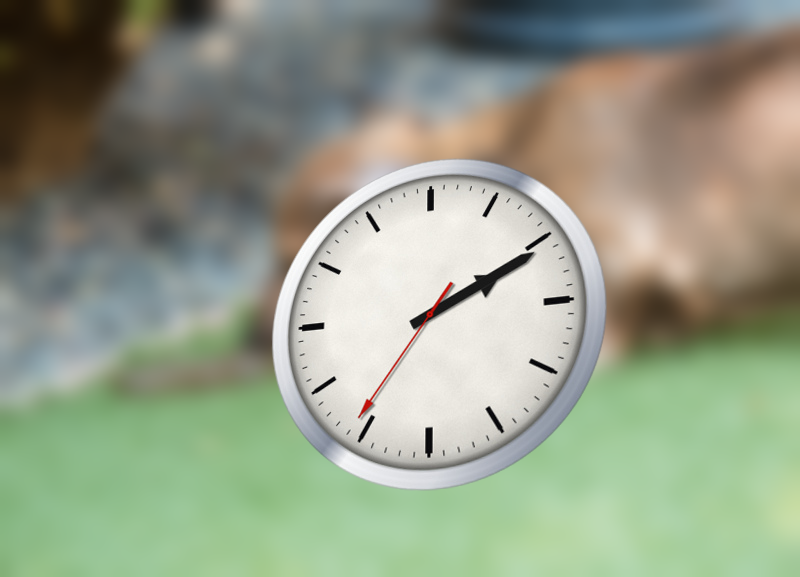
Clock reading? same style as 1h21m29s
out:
2h10m36s
